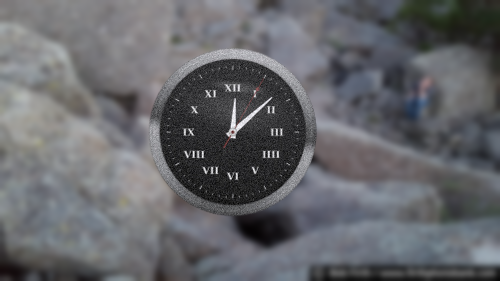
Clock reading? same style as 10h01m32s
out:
12h08m05s
